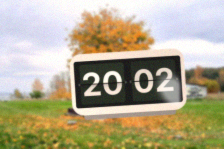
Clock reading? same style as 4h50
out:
20h02
